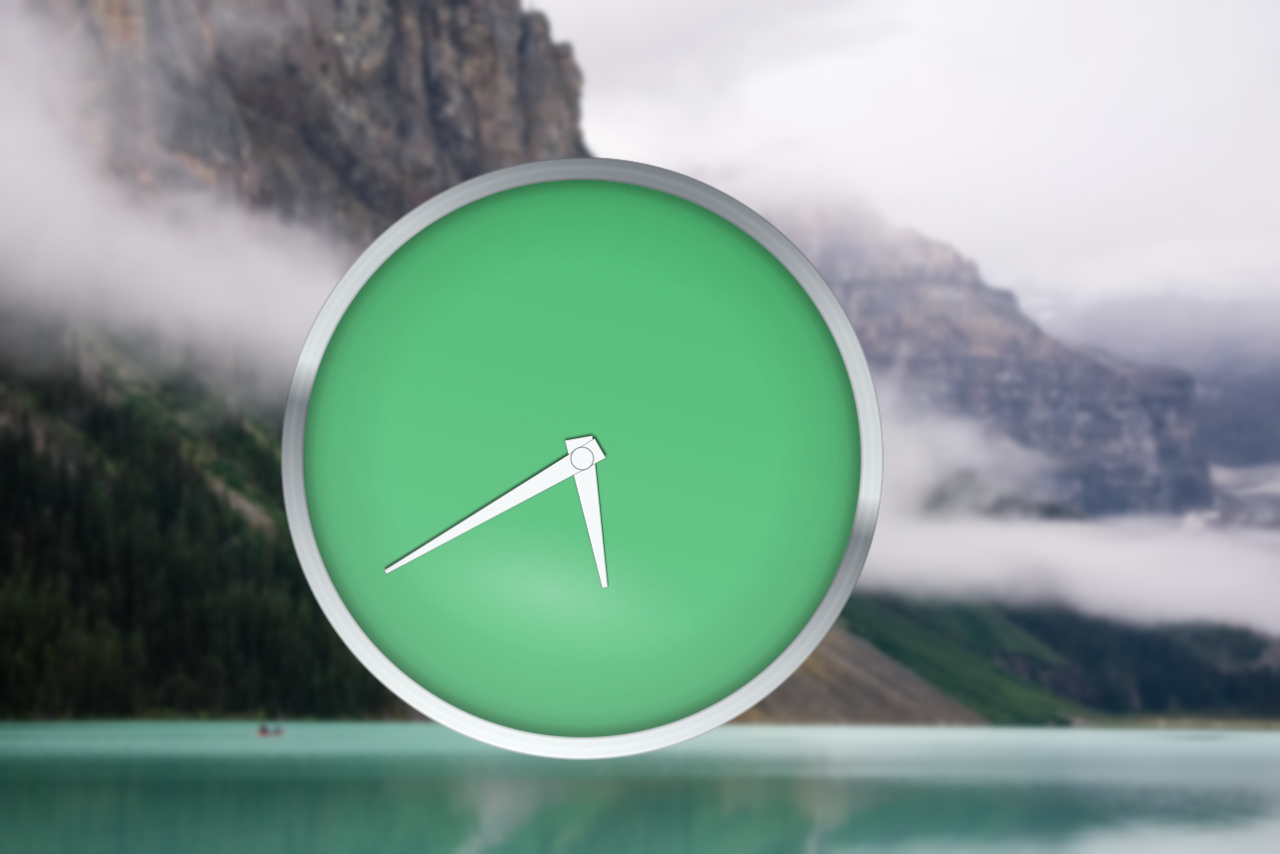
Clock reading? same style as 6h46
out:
5h40
